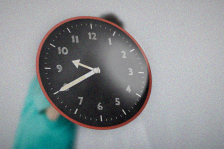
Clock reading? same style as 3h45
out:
9h40
